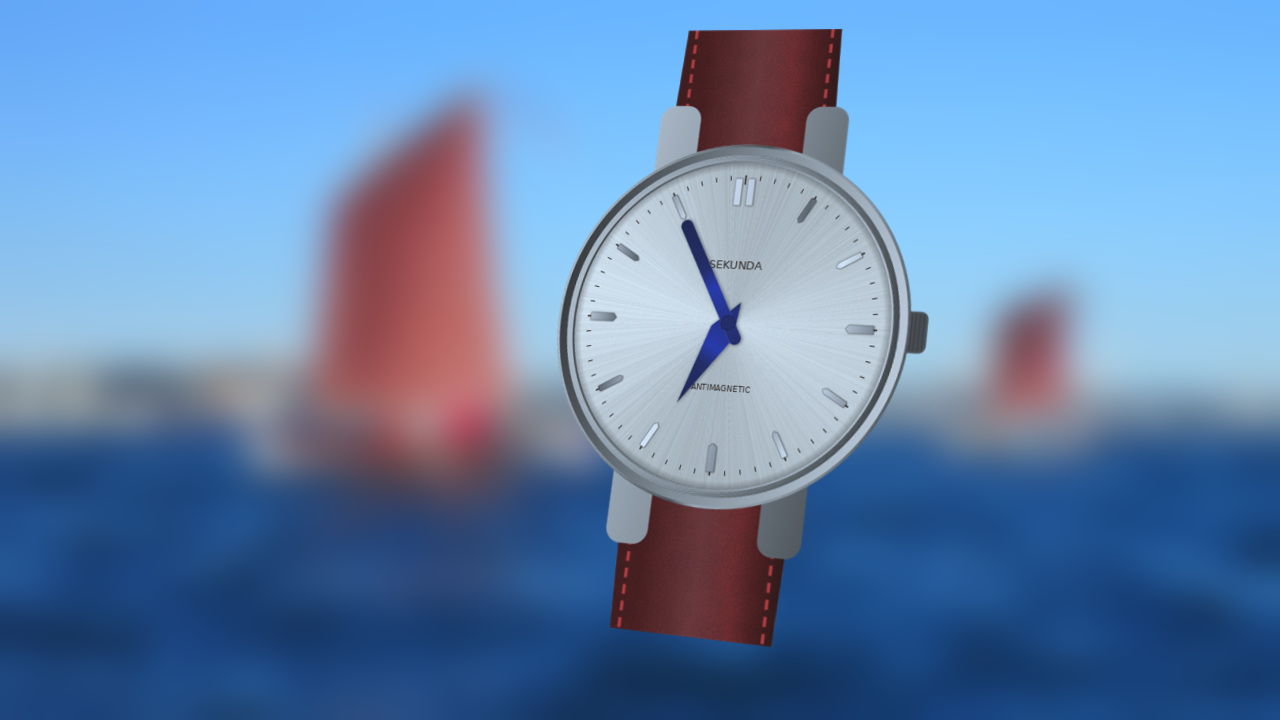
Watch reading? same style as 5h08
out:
6h55
